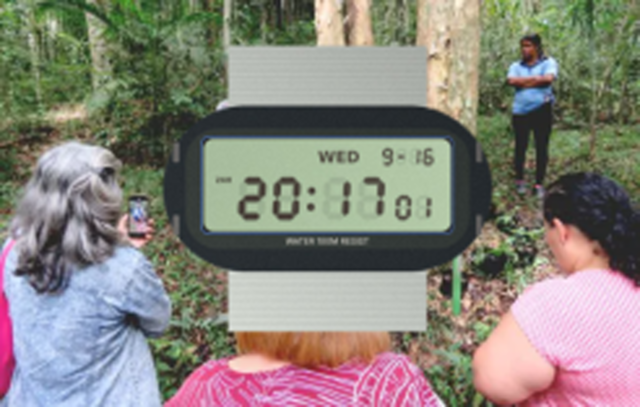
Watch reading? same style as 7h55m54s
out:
20h17m01s
